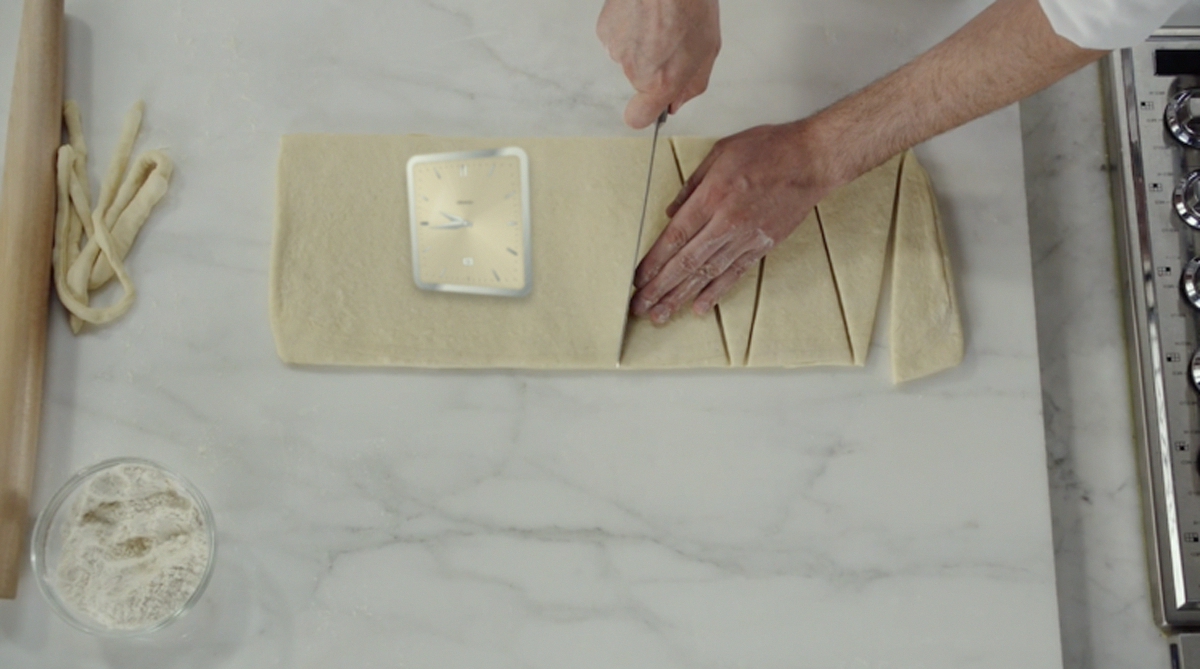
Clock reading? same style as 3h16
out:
9h44
